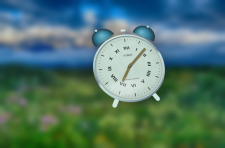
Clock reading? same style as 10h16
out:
7h08
